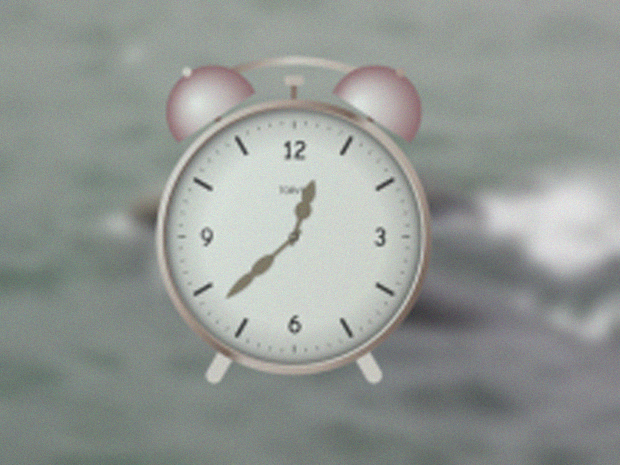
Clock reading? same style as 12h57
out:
12h38
